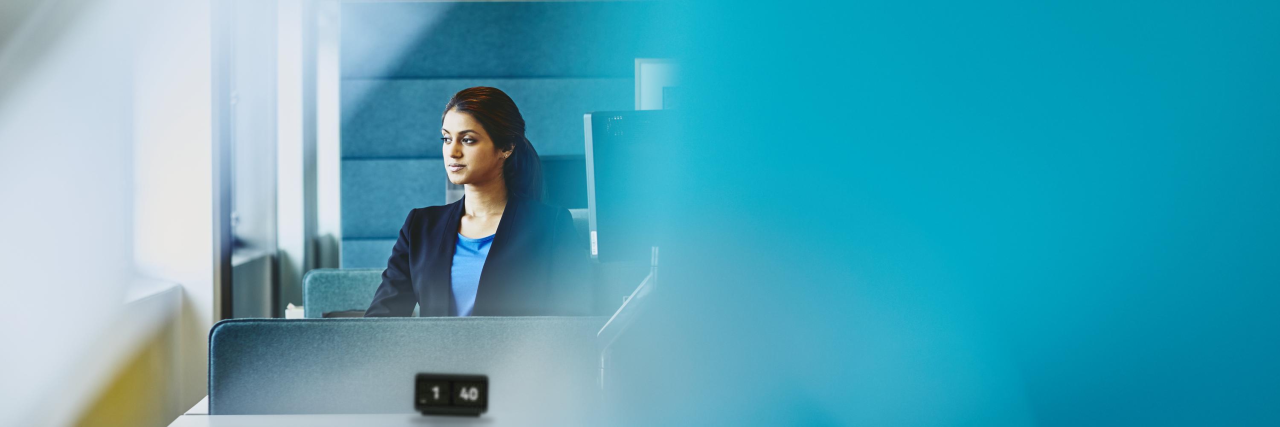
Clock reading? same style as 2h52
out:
1h40
